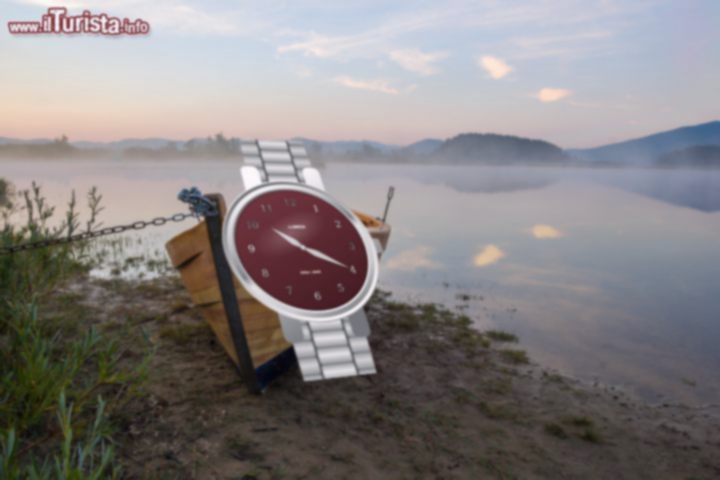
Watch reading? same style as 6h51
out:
10h20
